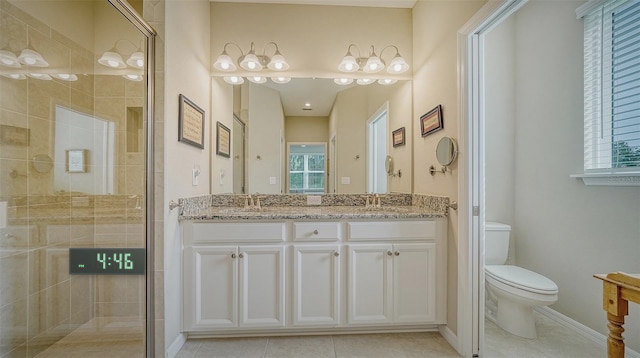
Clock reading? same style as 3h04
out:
4h46
